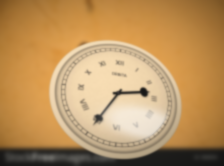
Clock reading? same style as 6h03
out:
2h35
